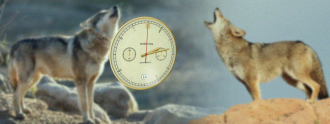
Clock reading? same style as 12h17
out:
2h13
